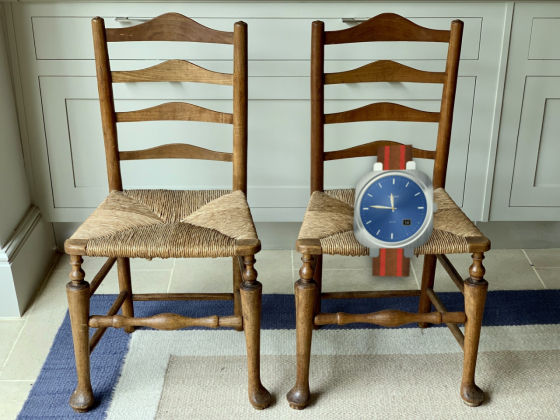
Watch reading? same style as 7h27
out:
11h46
